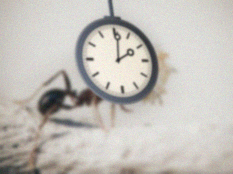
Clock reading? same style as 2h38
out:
2h01
